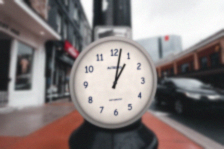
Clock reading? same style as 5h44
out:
1h02
